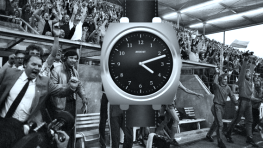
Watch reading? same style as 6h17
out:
4h12
